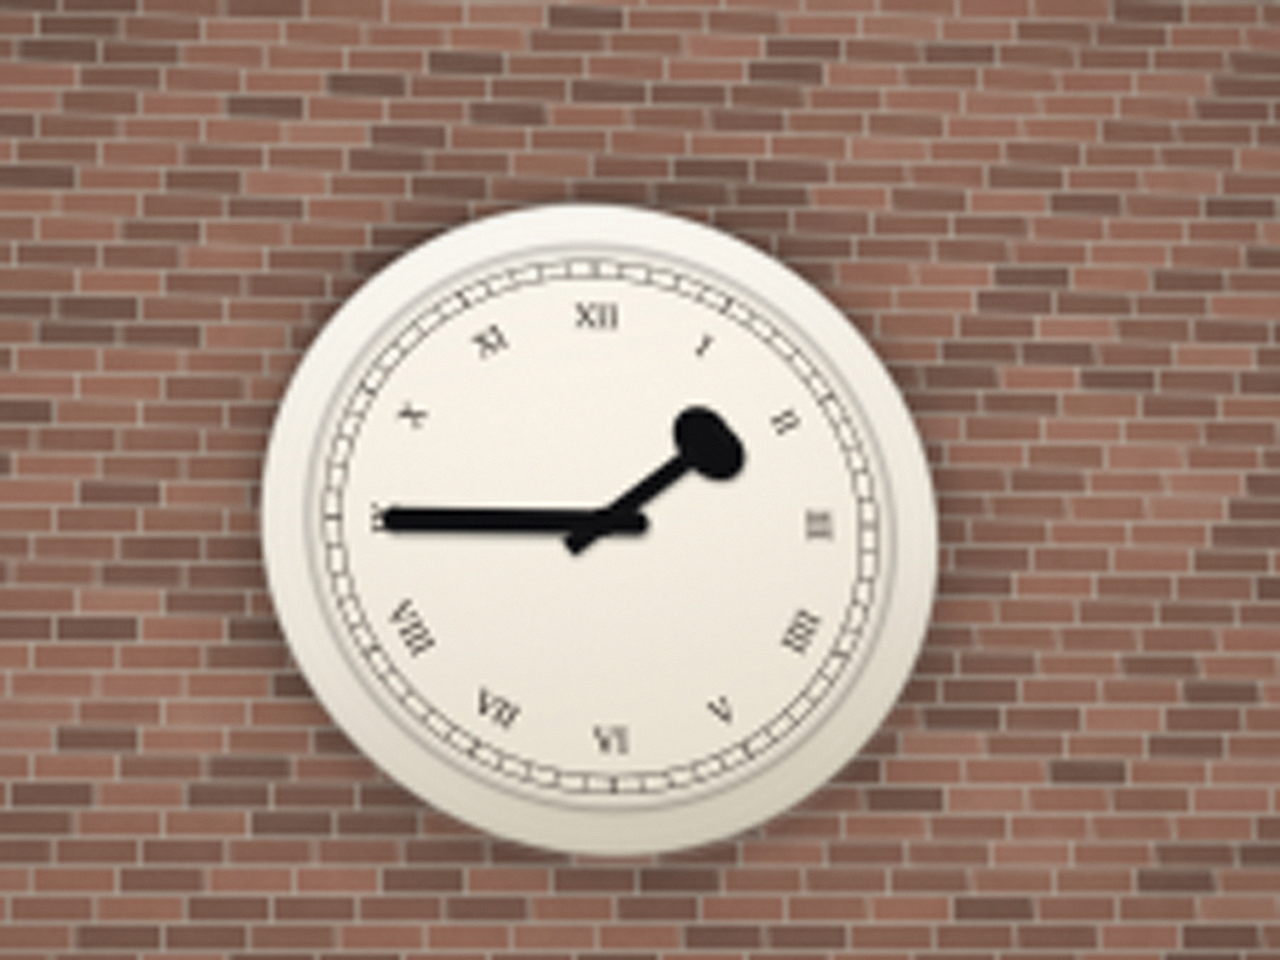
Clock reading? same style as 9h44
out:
1h45
